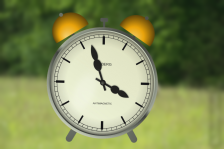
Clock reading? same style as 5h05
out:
3h57
